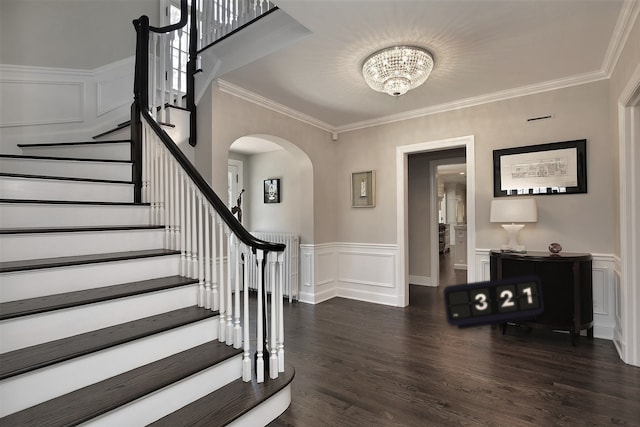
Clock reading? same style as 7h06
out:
3h21
